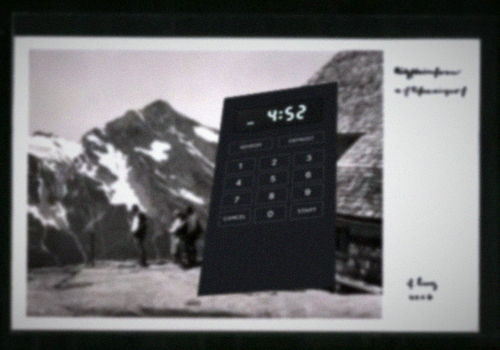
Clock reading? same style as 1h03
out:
4h52
